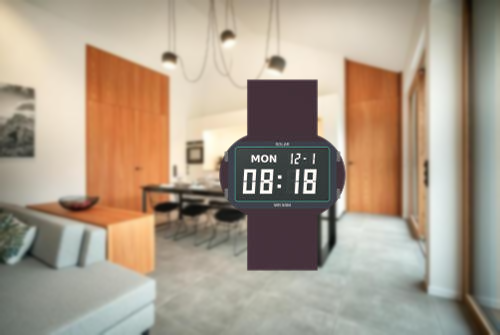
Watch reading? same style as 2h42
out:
8h18
